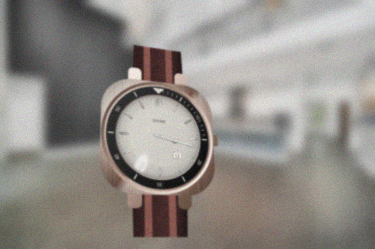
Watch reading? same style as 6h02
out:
3h17
